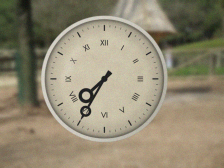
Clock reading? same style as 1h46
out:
7h35
